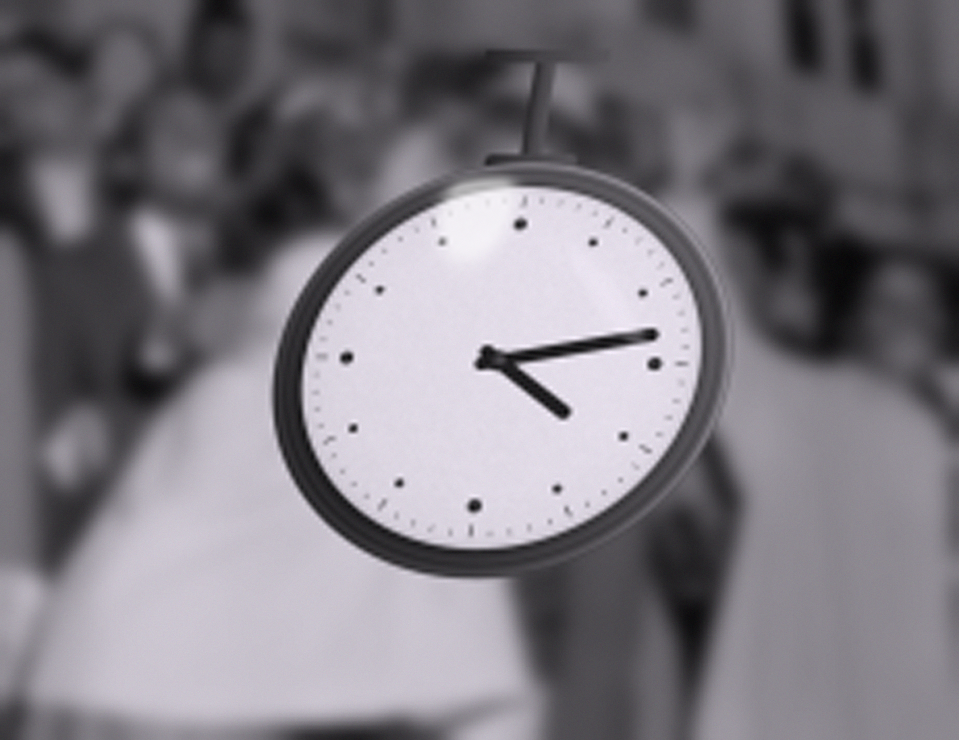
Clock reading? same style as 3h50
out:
4h13
